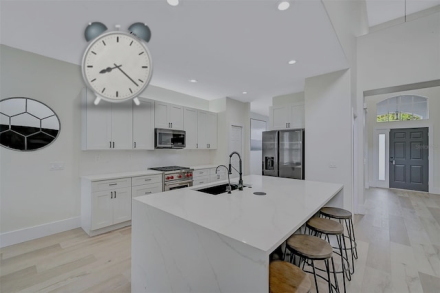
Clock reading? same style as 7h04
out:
8h22
